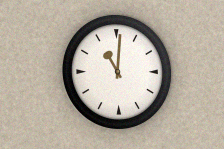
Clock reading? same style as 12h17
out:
11h01
